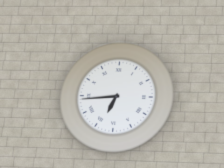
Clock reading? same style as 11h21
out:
6h44
